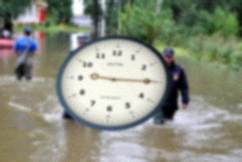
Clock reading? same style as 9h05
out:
9h15
